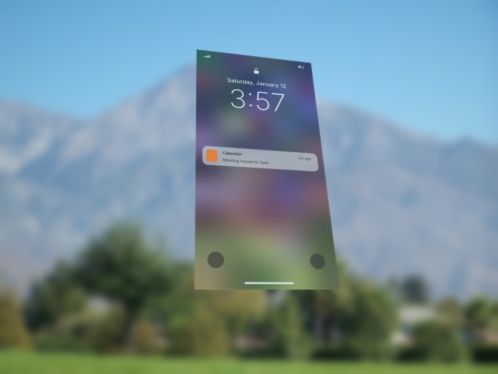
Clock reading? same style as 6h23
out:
3h57
